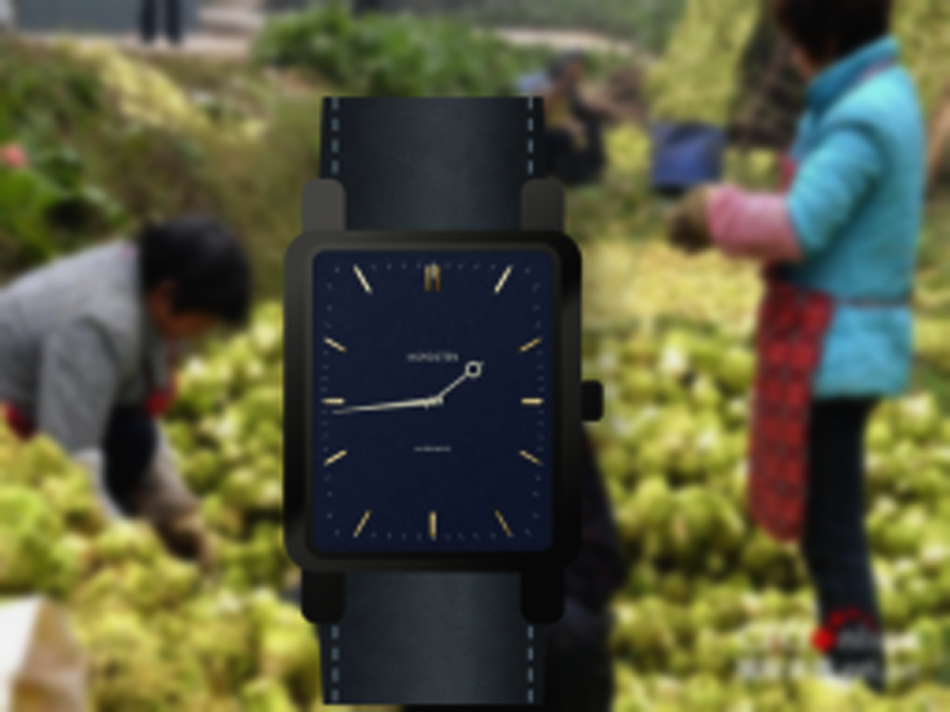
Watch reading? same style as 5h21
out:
1h44
